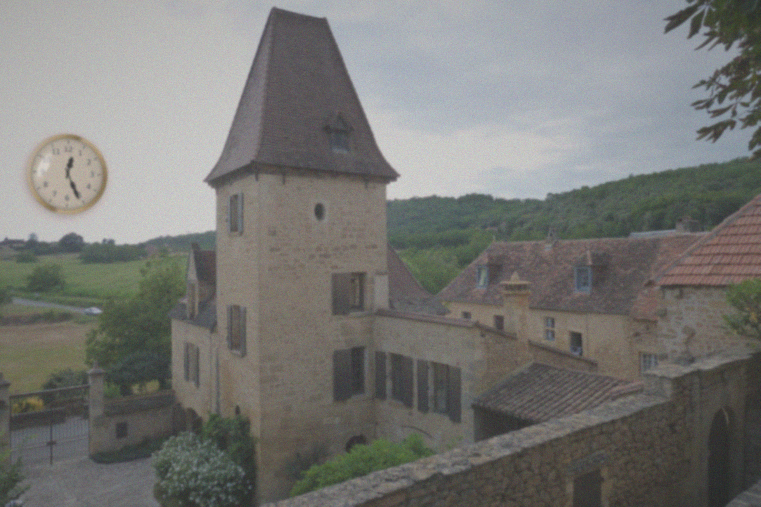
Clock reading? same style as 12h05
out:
12h26
